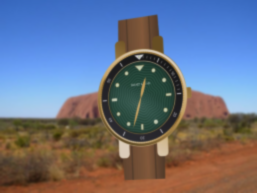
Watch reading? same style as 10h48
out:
12h33
